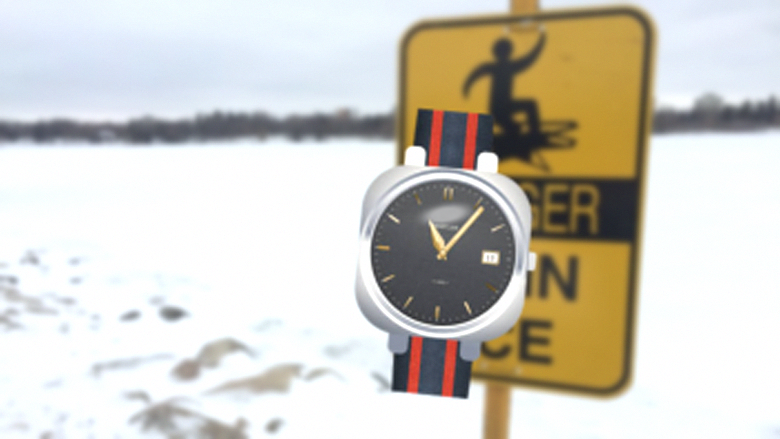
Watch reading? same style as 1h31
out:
11h06
